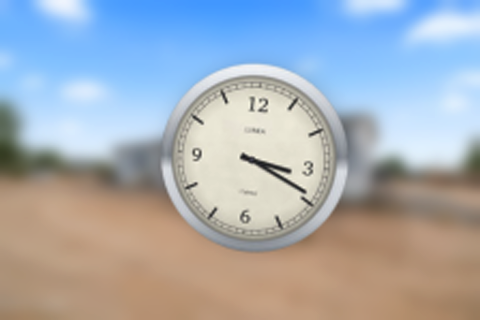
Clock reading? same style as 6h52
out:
3h19
